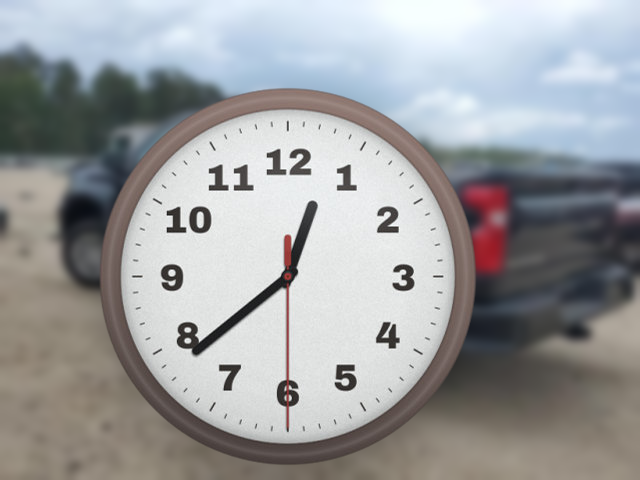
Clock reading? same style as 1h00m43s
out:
12h38m30s
